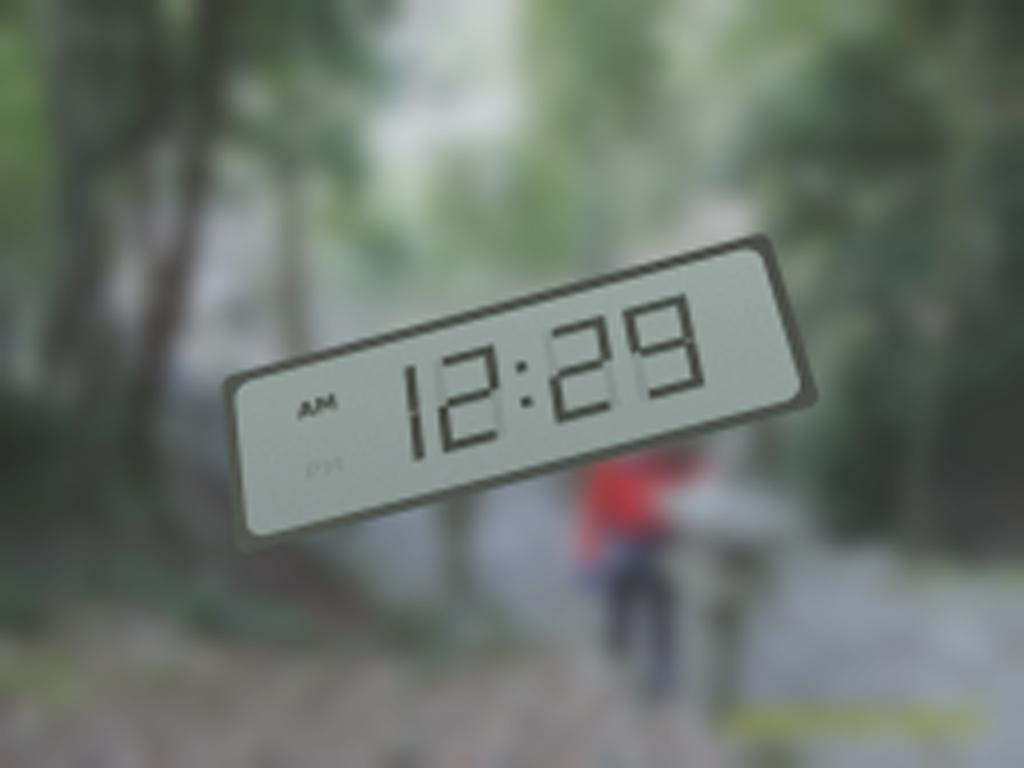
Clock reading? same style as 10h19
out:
12h29
